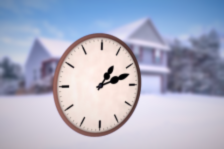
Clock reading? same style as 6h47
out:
1h12
